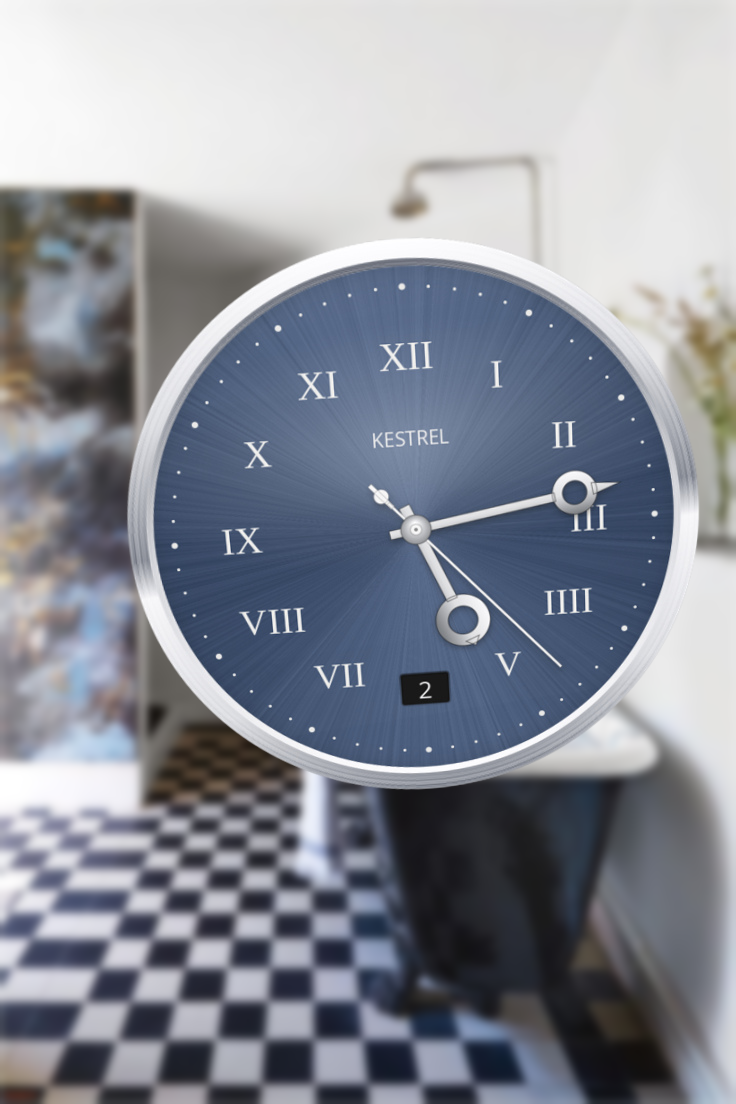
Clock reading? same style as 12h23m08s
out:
5h13m23s
